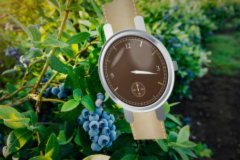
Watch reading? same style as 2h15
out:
3h17
